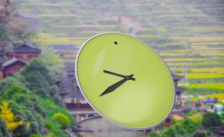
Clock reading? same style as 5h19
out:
9h41
